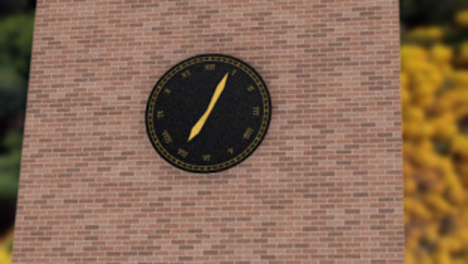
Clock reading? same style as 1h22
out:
7h04
